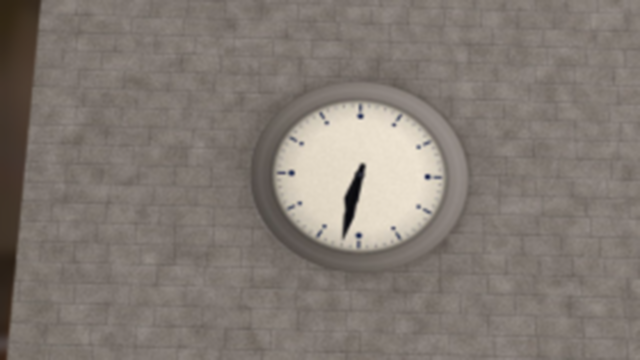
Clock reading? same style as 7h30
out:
6h32
